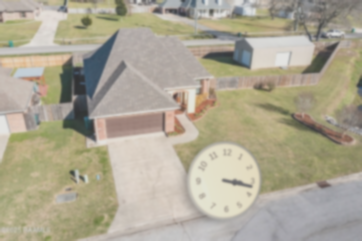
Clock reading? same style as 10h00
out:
3h17
